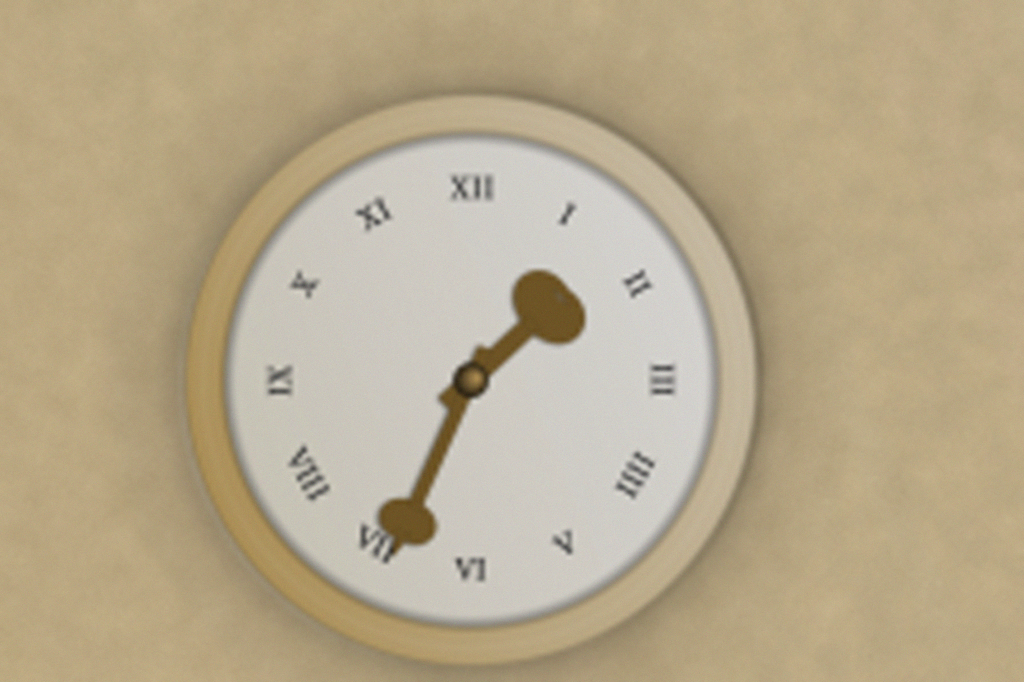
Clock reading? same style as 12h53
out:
1h34
